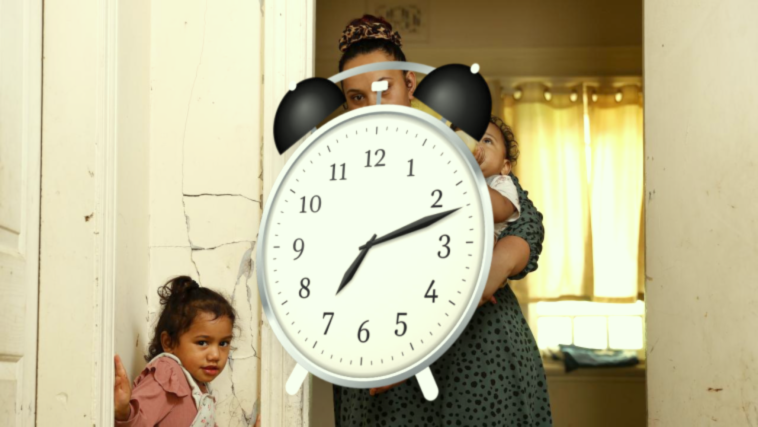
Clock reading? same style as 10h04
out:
7h12
